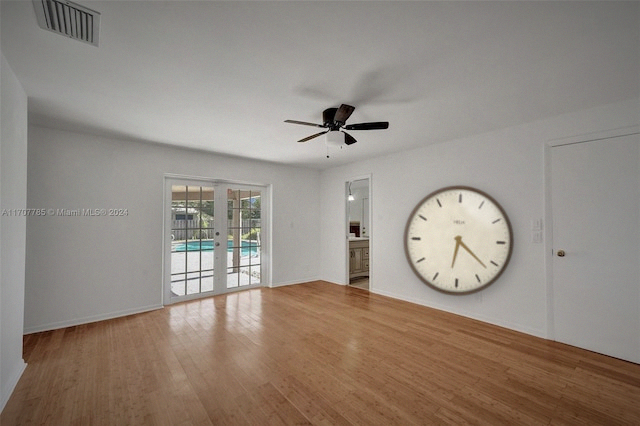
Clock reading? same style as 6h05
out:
6h22
